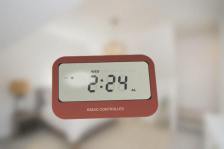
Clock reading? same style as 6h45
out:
2h24
